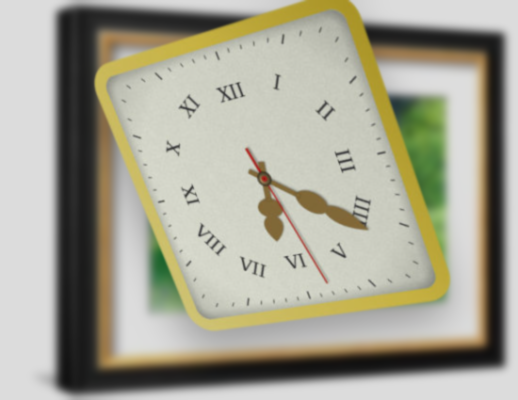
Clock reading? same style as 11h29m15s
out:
6h21m28s
